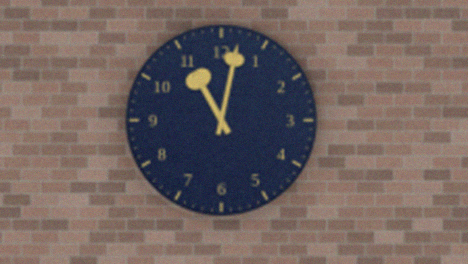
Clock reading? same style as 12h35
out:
11h02
